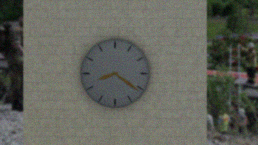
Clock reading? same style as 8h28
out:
8h21
